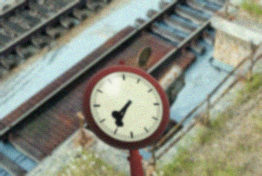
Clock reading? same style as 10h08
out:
7h35
